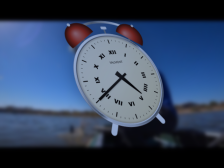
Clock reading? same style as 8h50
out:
4h40
